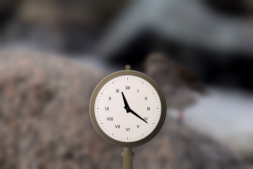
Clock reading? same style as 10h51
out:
11h21
